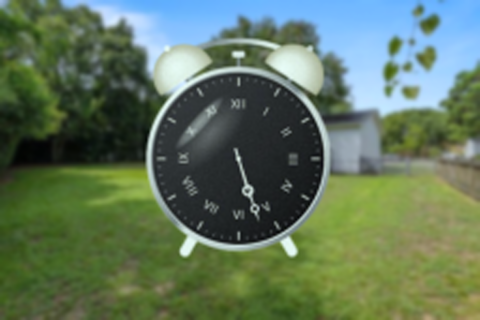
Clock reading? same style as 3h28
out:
5h27
